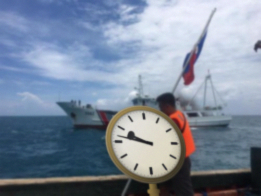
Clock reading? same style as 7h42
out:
9h47
